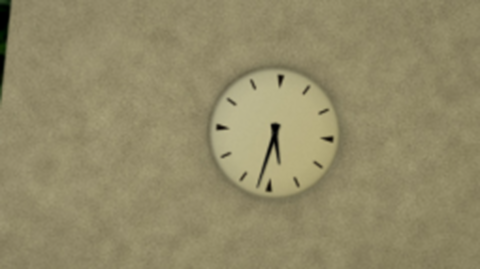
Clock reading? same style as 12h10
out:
5h32
